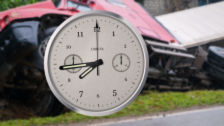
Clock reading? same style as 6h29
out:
7h44
